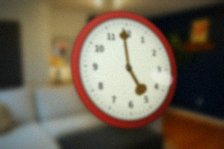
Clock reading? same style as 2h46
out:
4h59
